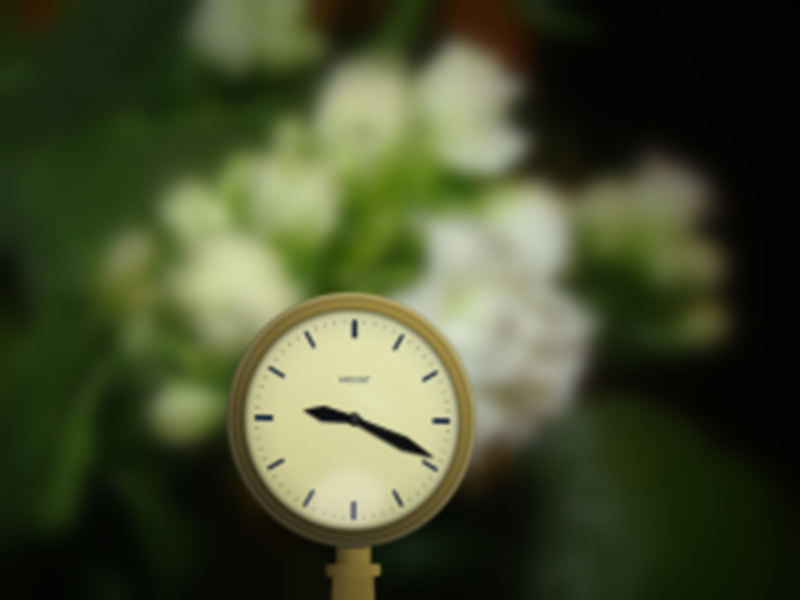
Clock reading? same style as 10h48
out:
9h19
